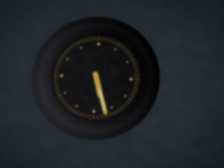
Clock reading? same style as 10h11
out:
5h27
